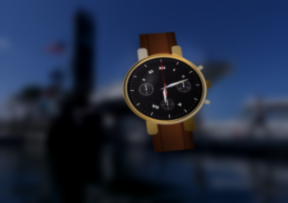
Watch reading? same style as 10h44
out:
6h12
